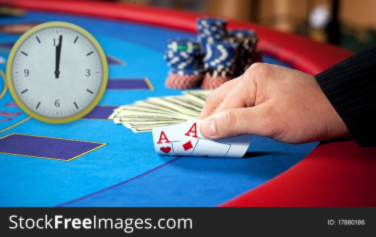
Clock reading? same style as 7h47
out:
12h01
